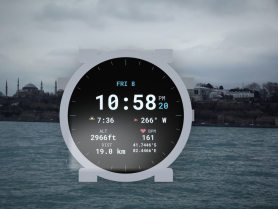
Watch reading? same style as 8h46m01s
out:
10h58m20s
